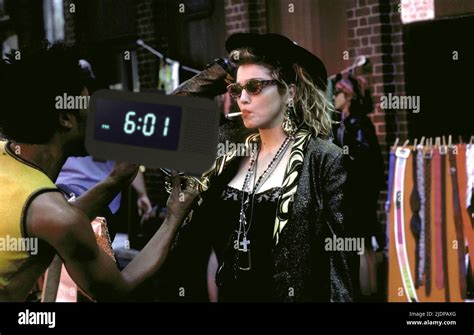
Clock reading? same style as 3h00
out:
6h01
